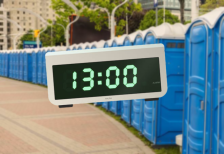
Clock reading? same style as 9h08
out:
13h00
